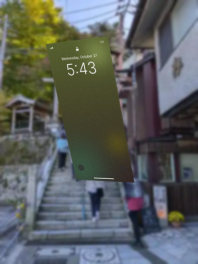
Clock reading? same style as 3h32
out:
5h43
